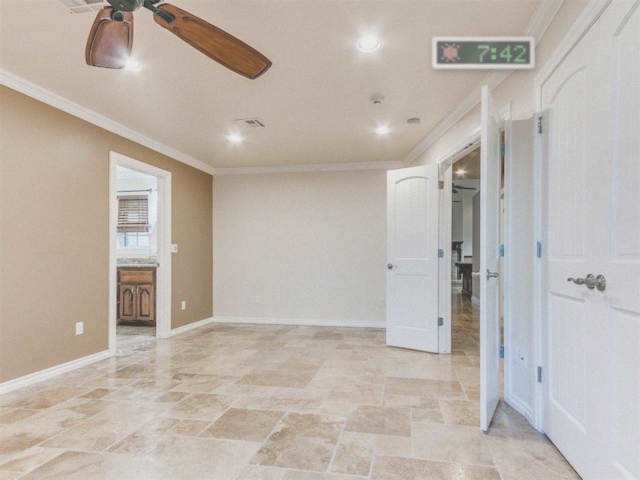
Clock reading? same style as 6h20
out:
7h42
